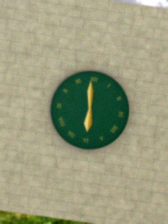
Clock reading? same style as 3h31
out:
5h59
